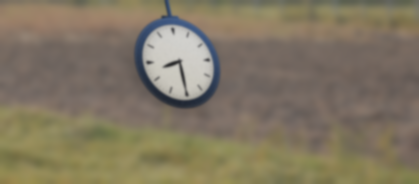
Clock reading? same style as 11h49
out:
8h30
